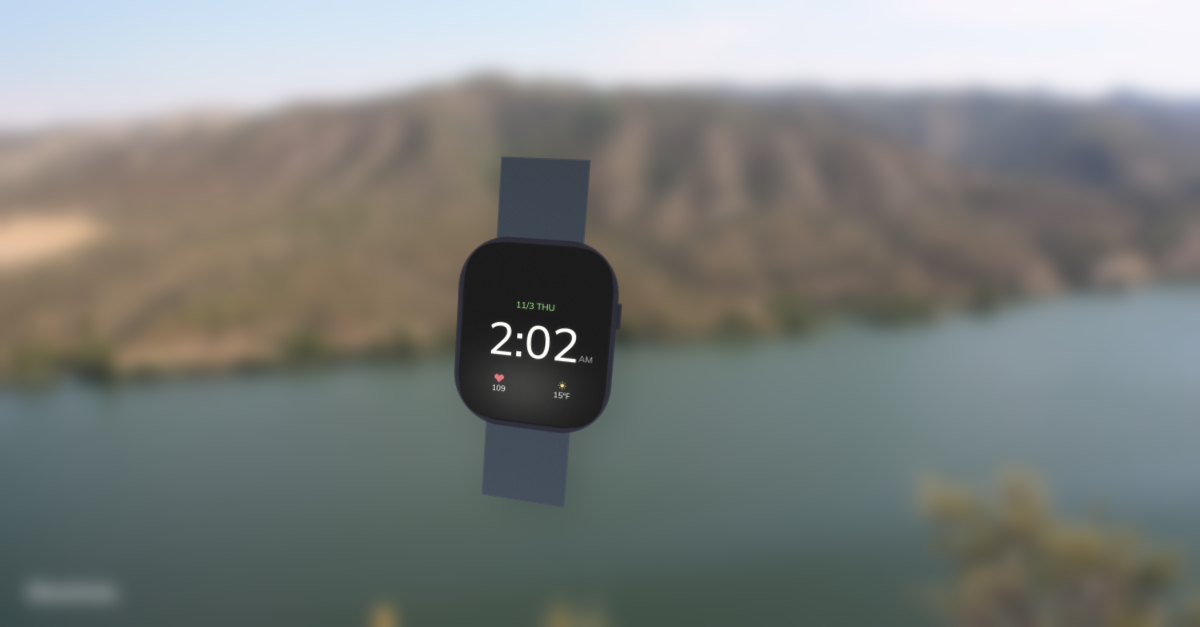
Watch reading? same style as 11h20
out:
2h02
